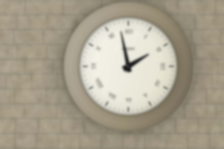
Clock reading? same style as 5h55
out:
1h58
